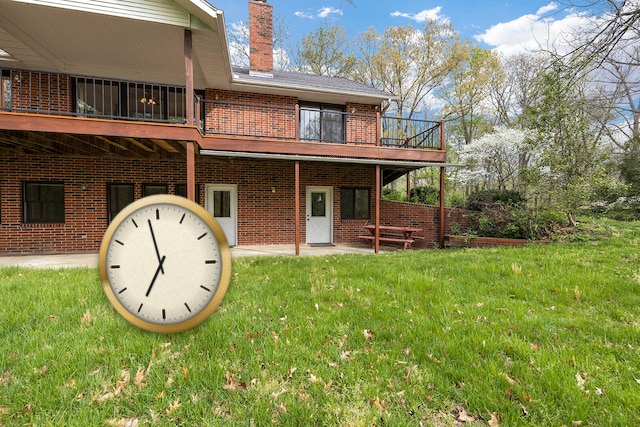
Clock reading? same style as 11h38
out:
6h58
